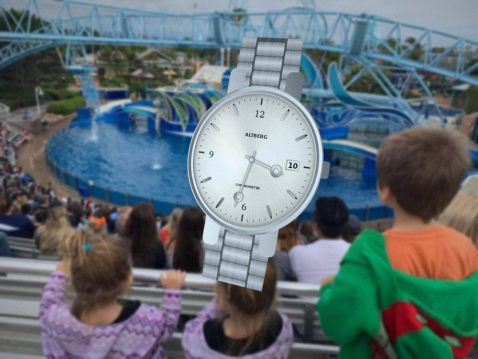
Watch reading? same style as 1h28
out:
3h32
